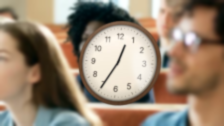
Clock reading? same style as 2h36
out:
12h35
